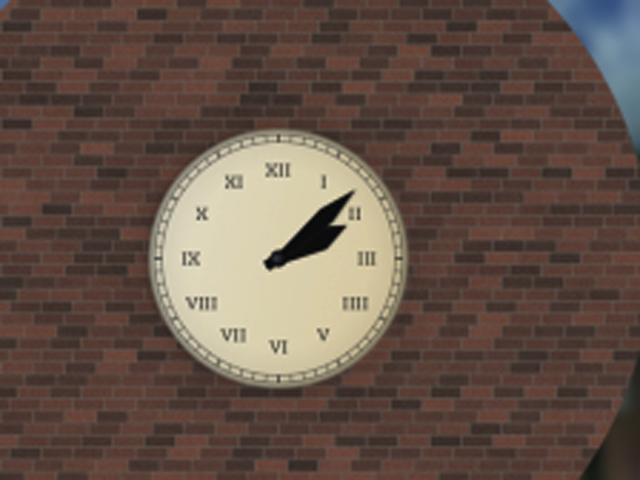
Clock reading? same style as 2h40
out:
2h08
